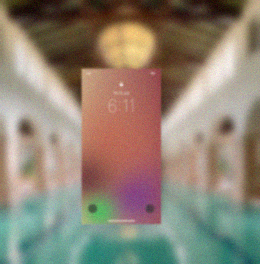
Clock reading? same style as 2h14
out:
6h11
